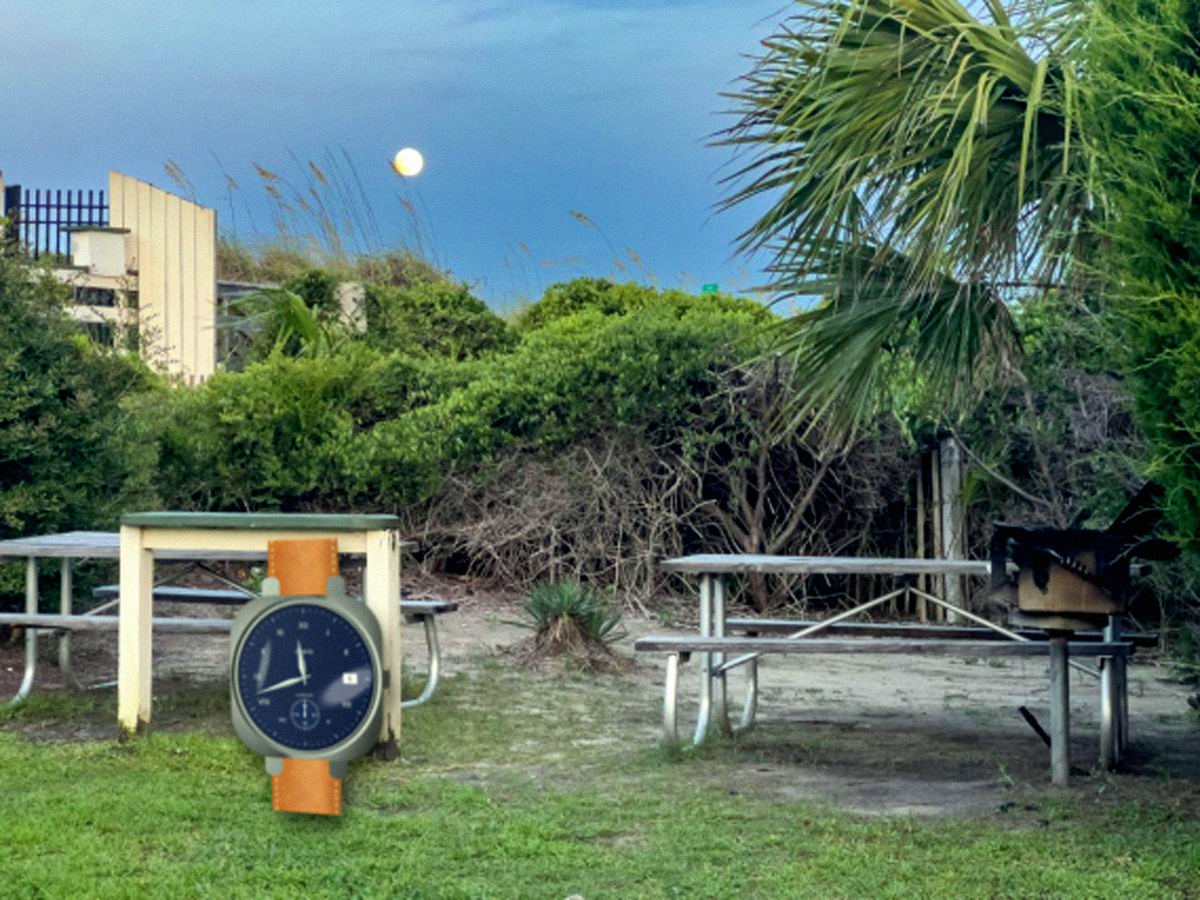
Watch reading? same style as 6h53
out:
11h42
